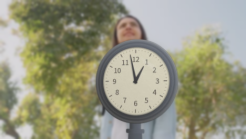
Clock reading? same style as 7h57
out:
12h58
